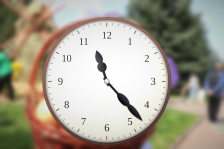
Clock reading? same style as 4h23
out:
11h23
